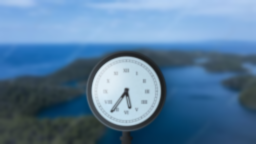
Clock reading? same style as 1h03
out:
5h36
